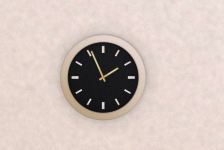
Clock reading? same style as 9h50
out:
1h56
